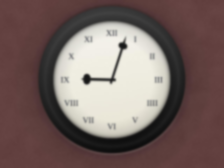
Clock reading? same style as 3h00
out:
9h03
